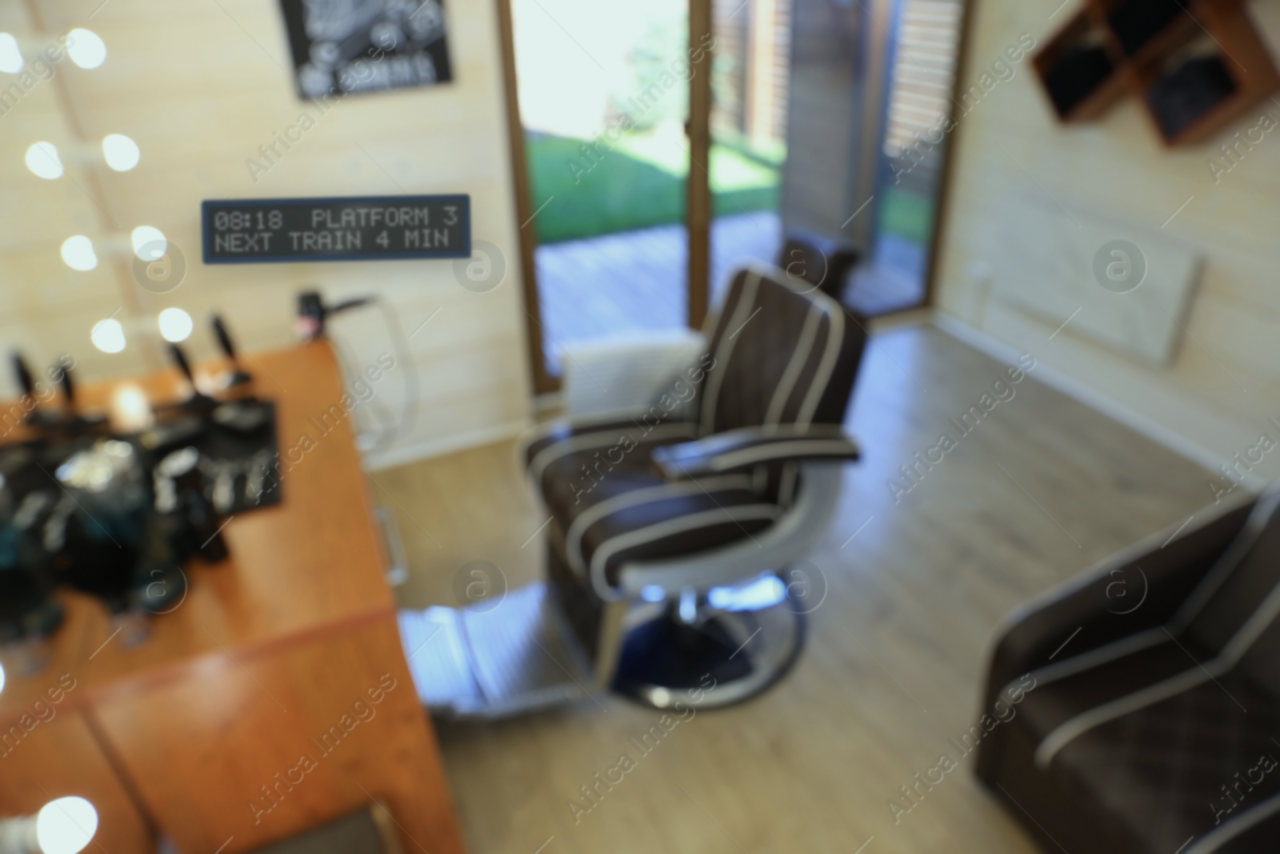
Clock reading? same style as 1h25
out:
8h18
